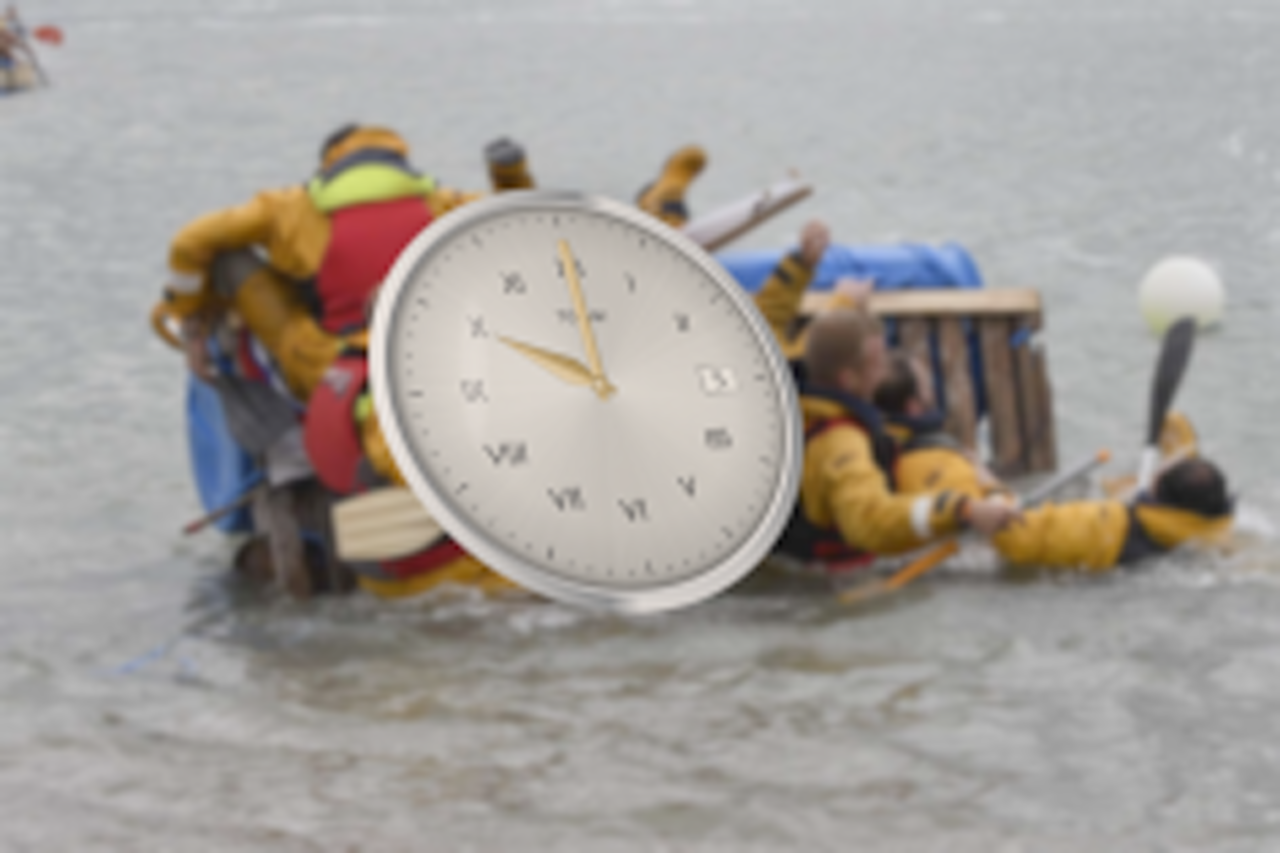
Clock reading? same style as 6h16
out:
10h00
